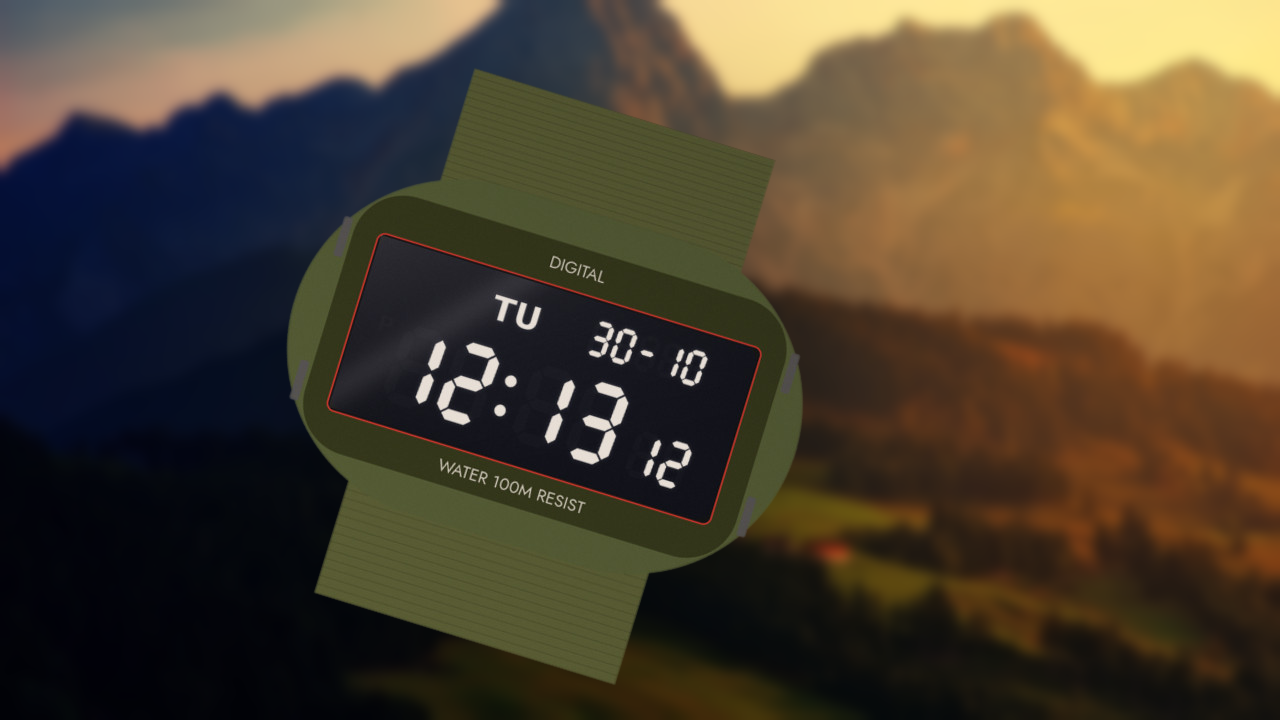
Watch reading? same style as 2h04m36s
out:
12h13m12s
